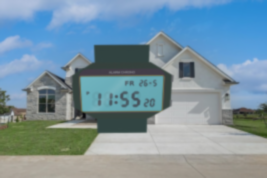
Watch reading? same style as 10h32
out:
11h55
